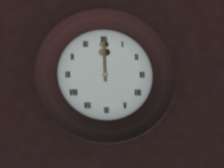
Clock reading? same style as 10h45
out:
12h00
